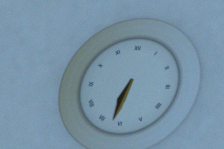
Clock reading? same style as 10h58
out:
6h32
